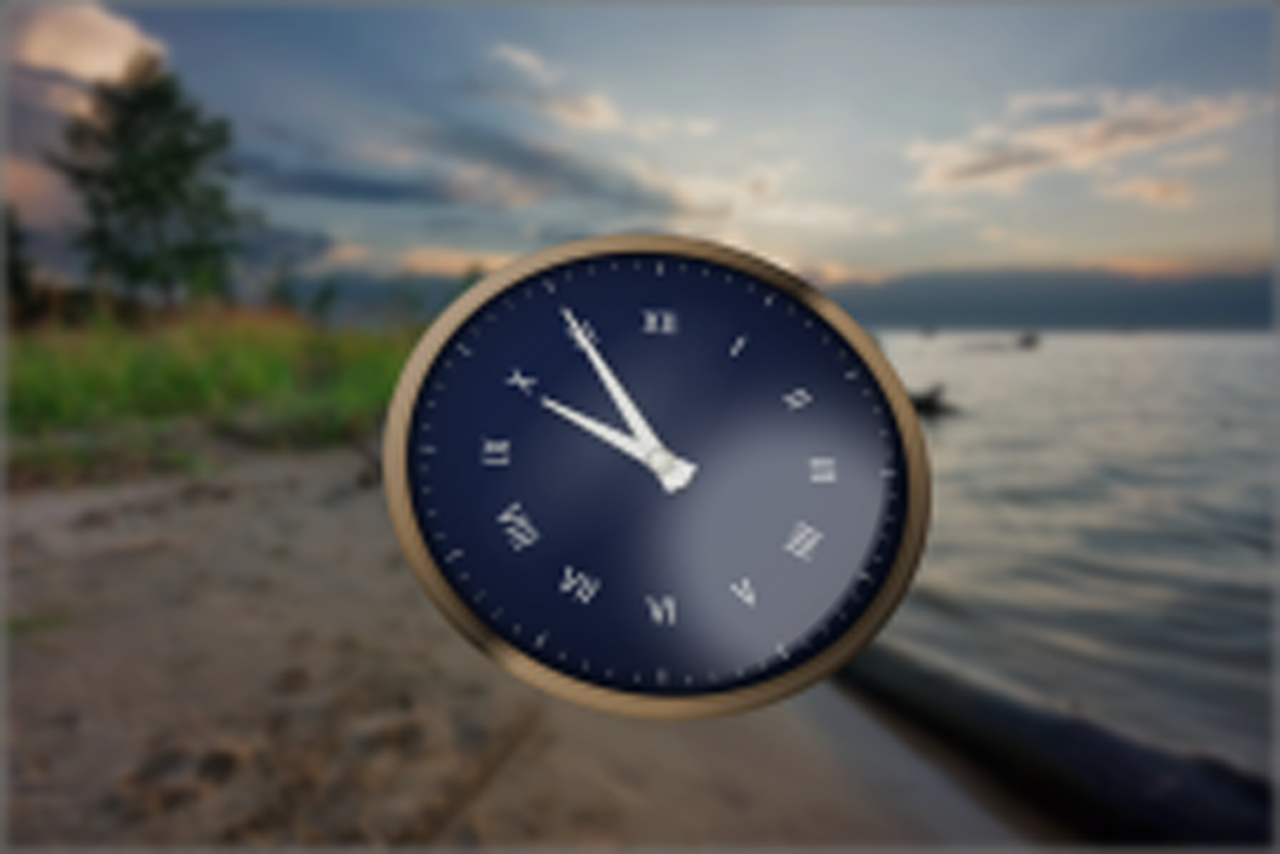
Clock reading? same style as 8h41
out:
9h55
